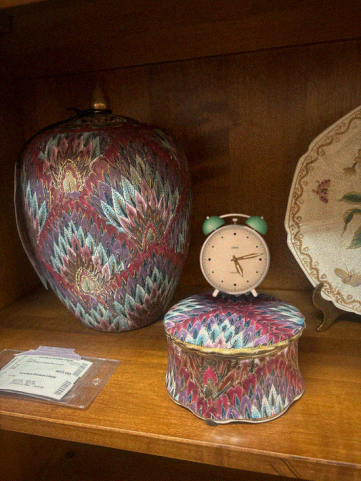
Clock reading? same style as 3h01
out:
5h13
